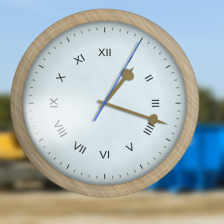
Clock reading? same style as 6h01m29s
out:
1h18m05s
